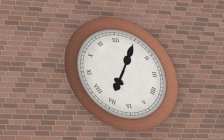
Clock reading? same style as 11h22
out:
7h05
